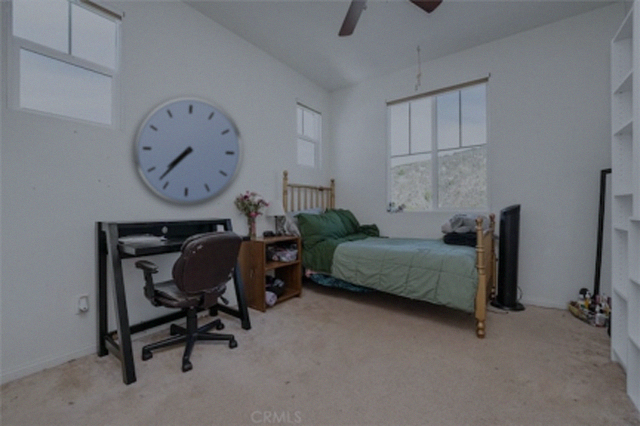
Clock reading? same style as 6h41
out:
7h37
